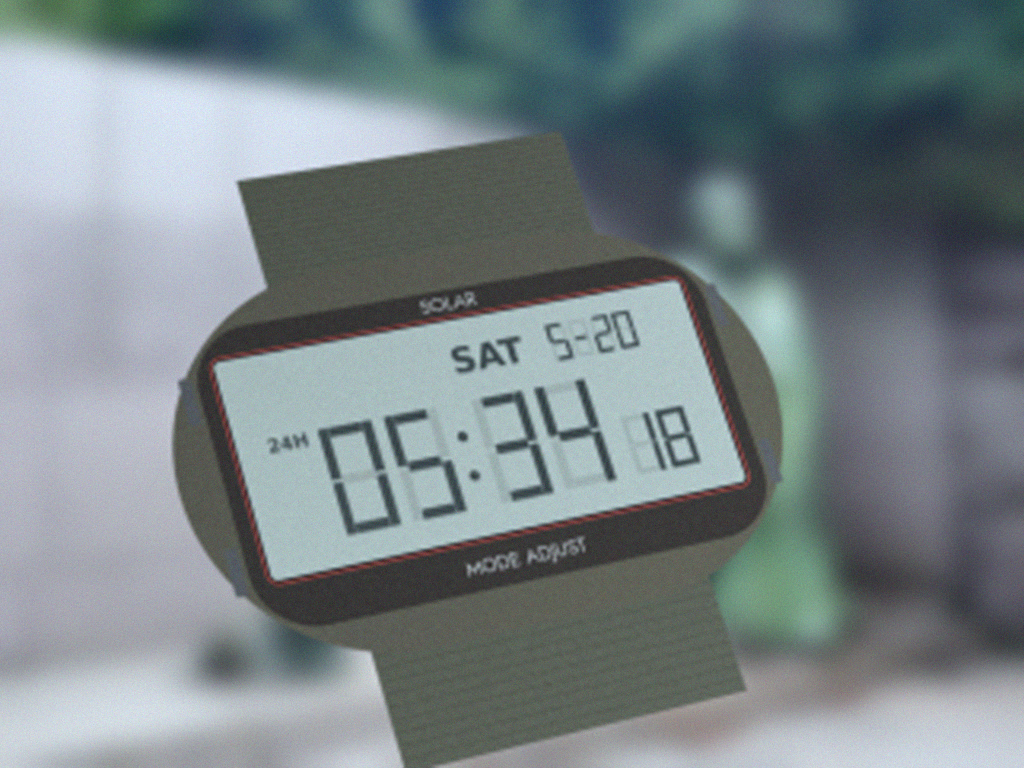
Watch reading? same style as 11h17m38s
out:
5h34m18s
